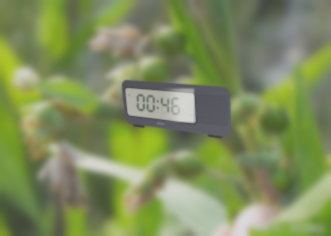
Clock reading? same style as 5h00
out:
0h46
